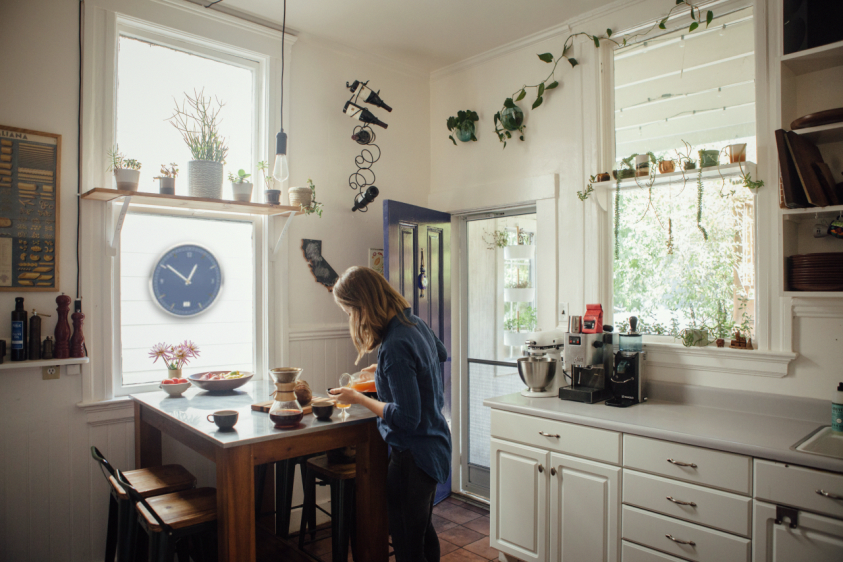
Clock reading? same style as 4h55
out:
12h51
